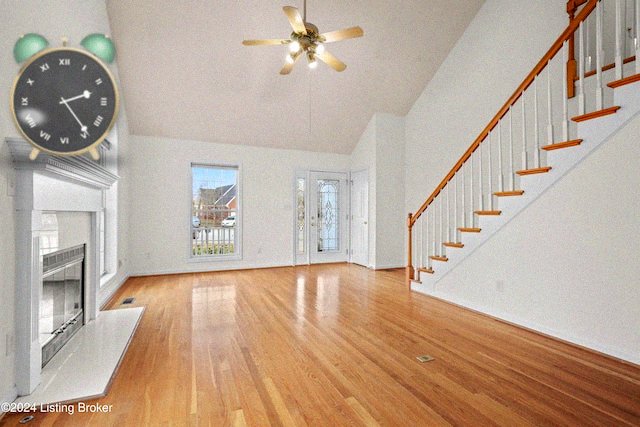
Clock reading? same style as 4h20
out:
2h24
